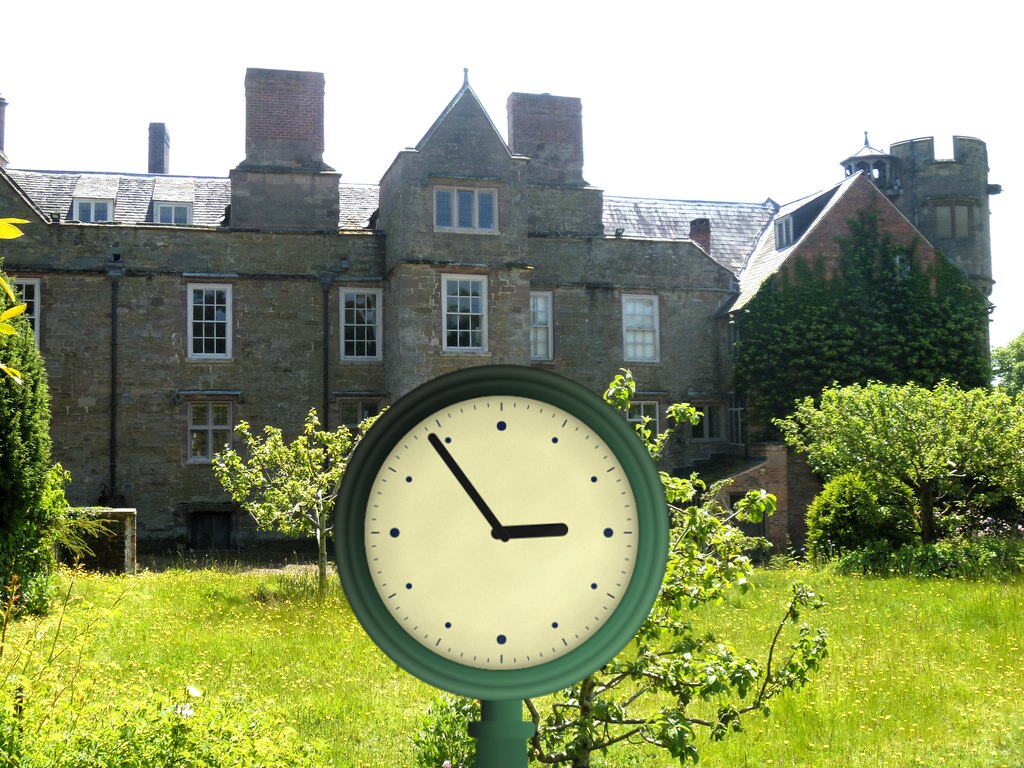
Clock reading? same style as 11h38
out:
2h54
